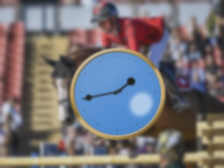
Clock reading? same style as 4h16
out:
1h43
